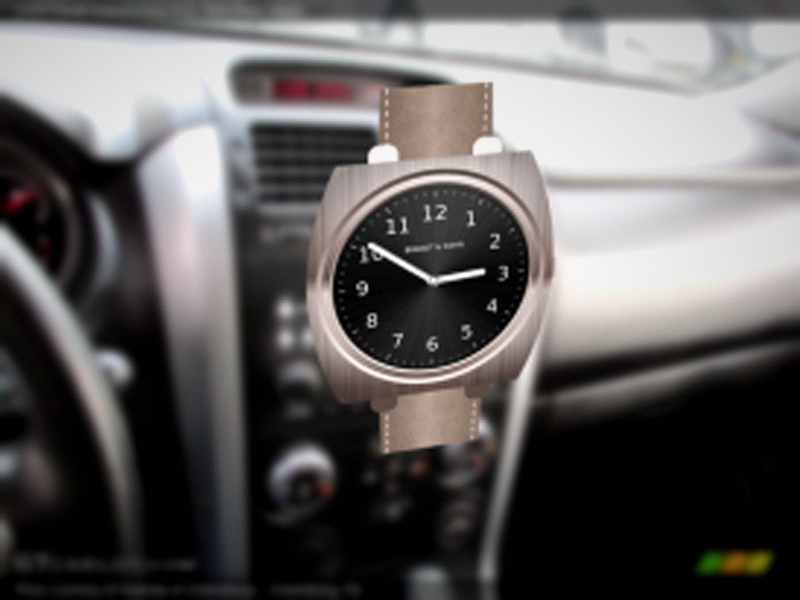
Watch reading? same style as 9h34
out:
2h51
